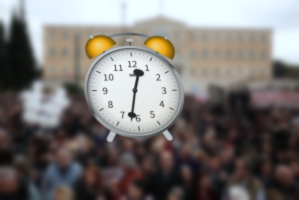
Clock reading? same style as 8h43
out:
12h32
